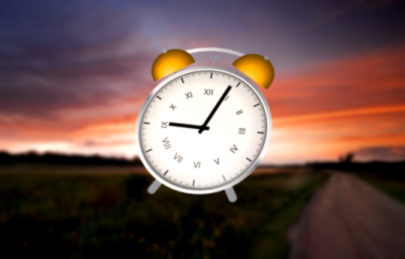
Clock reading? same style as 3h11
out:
9h04
